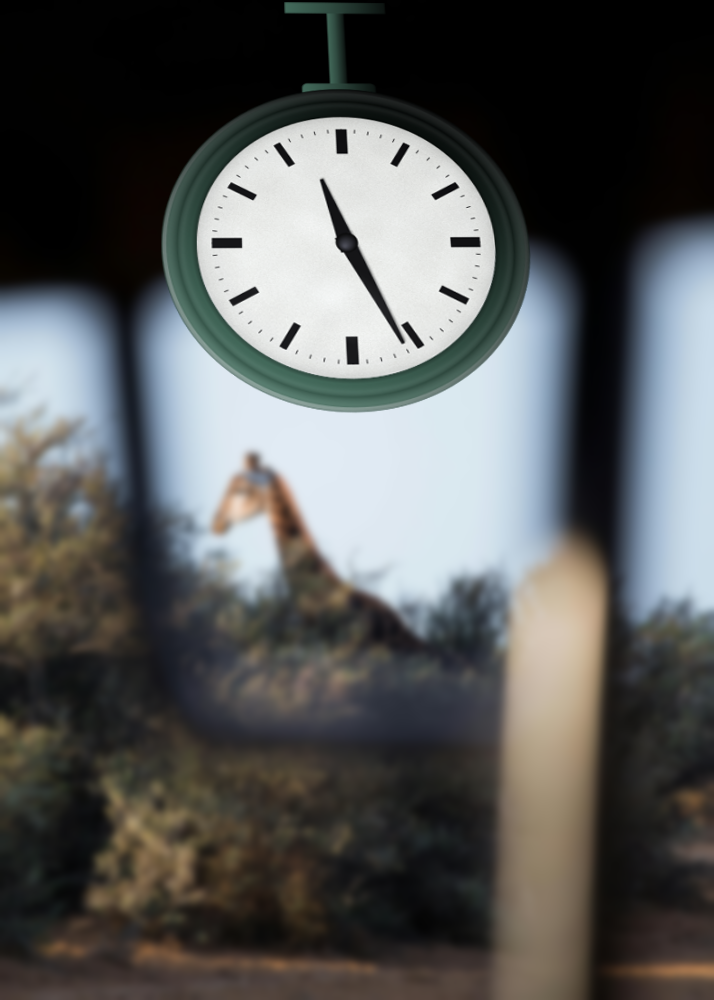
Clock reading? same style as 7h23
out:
11h26
